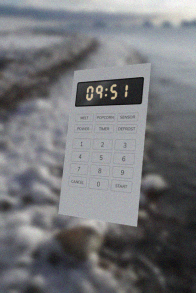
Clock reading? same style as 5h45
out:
9h51
